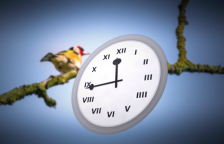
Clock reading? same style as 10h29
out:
11h44
